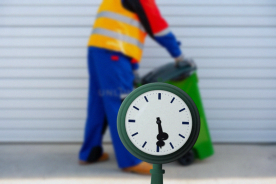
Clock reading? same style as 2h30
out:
5h29
